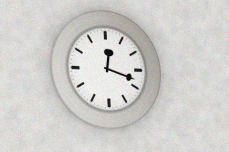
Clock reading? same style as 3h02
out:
12h18
